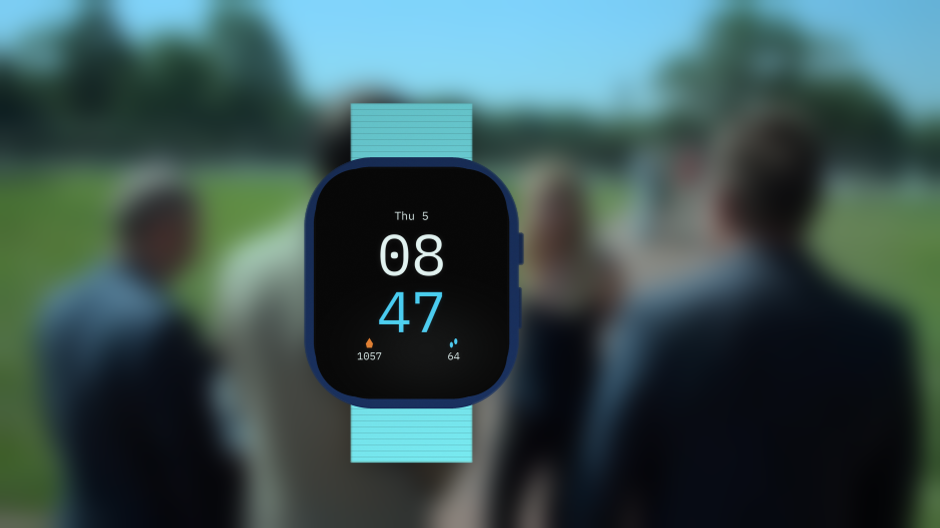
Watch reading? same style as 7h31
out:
8h47
